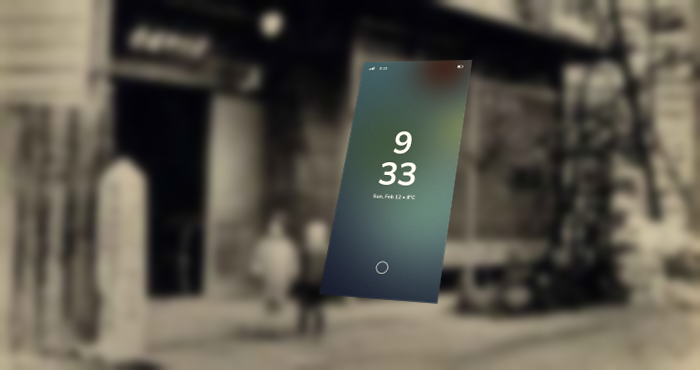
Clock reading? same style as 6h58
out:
9h33
